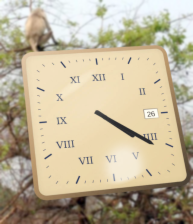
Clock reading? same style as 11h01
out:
4h21
